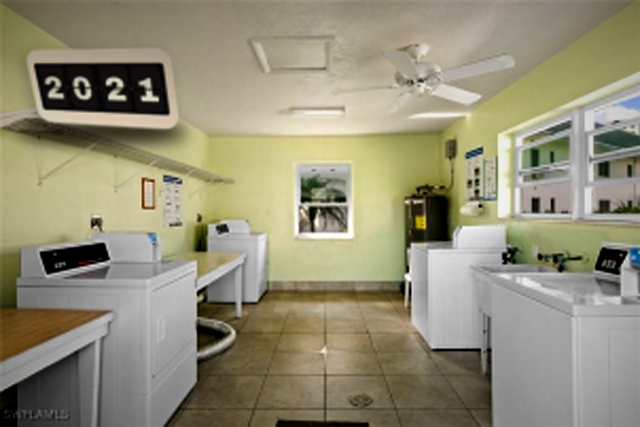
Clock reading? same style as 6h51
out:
20h21
